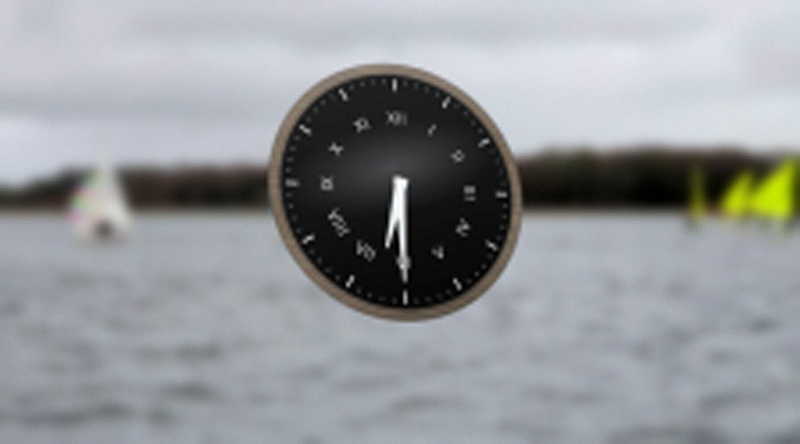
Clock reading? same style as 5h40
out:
6h30
